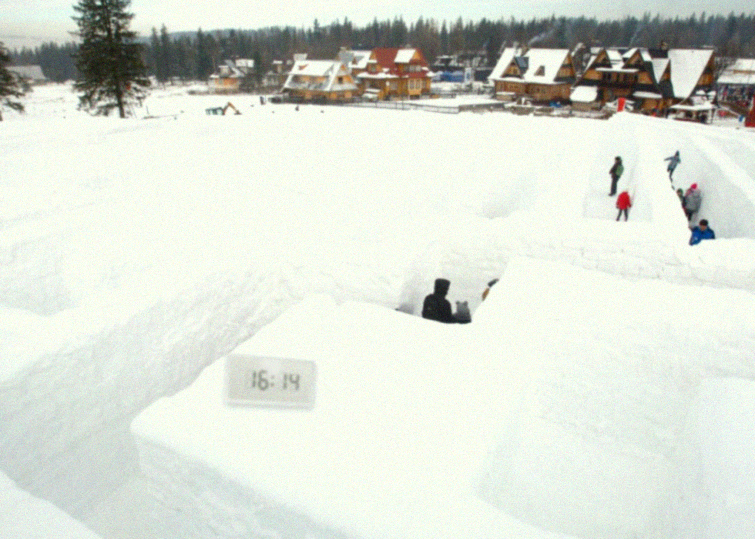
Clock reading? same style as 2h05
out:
16h14
